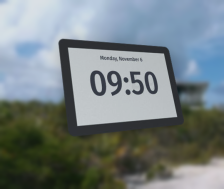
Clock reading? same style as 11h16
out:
9h50
